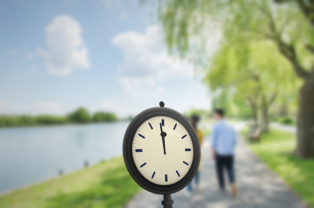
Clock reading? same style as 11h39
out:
11h59
